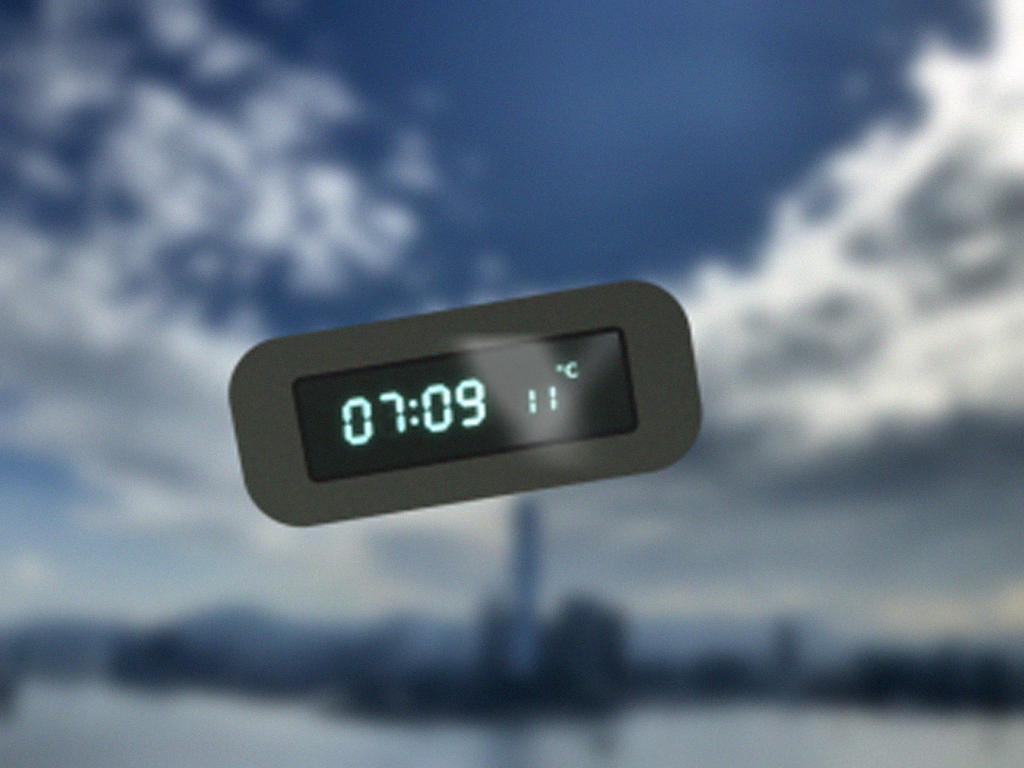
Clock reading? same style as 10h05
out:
7h09
